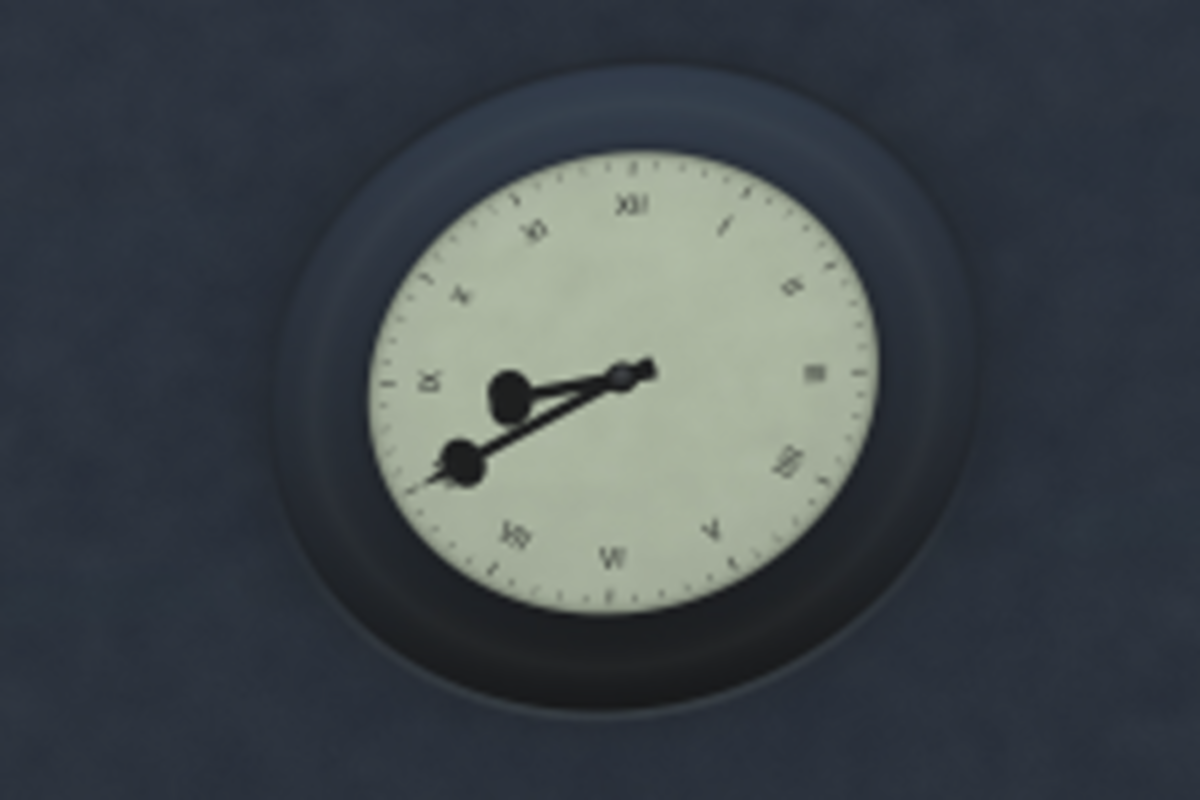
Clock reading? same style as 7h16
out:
8h40
